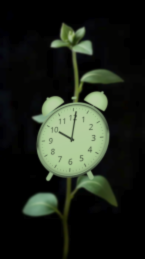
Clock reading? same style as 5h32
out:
10h01
